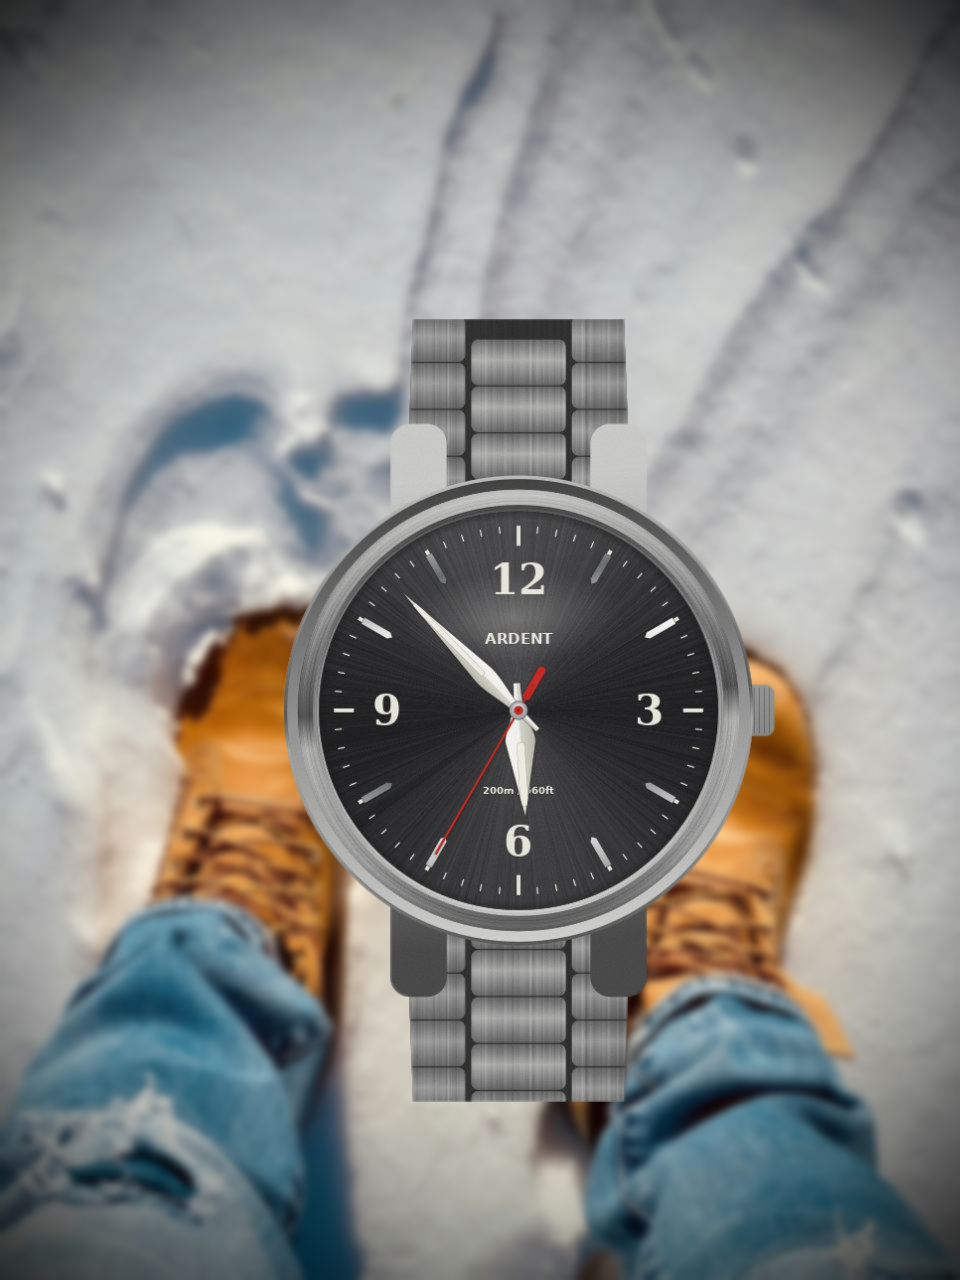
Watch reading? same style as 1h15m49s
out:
5h52m35s
